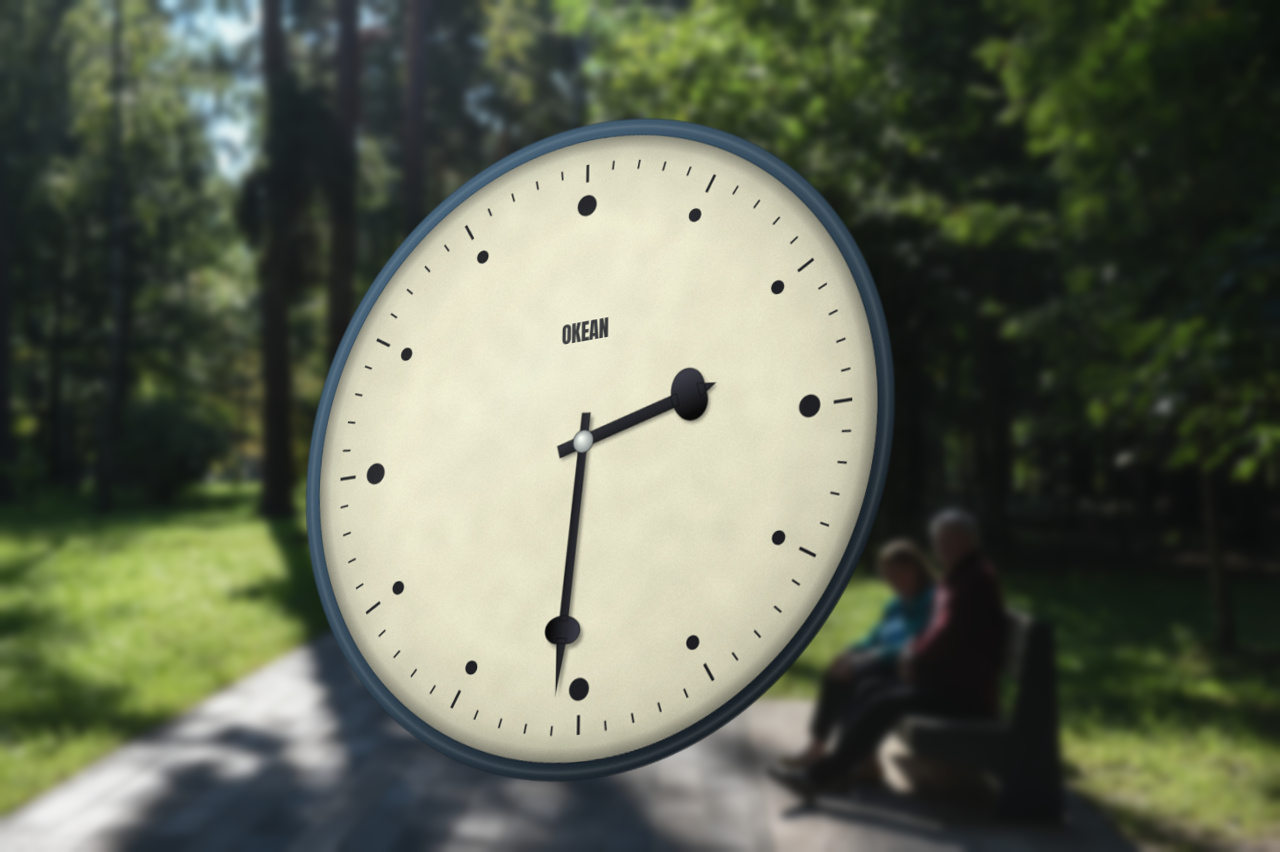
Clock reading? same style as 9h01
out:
2h31
